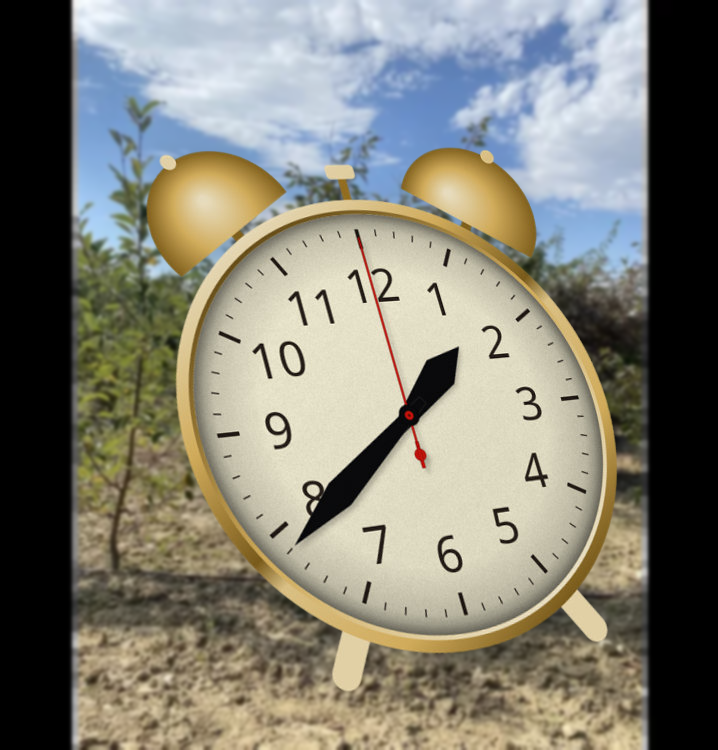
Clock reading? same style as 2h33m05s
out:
1h39m00s
